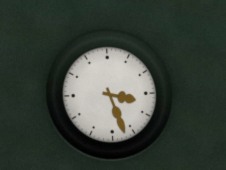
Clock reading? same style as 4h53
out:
3h27
